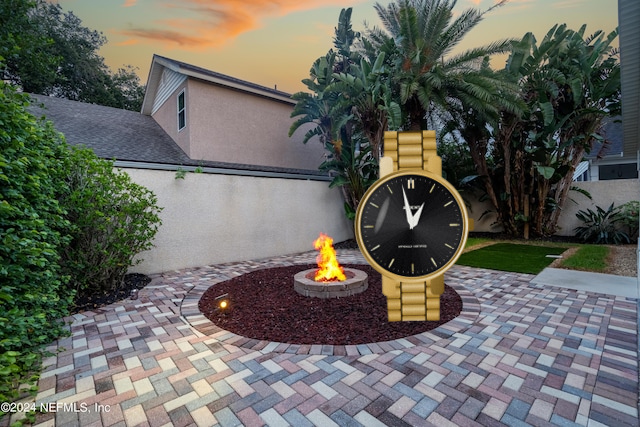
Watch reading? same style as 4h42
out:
12h58
